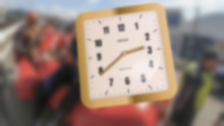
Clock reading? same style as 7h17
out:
2h39
